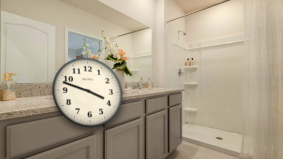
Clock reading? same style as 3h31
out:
3h48
